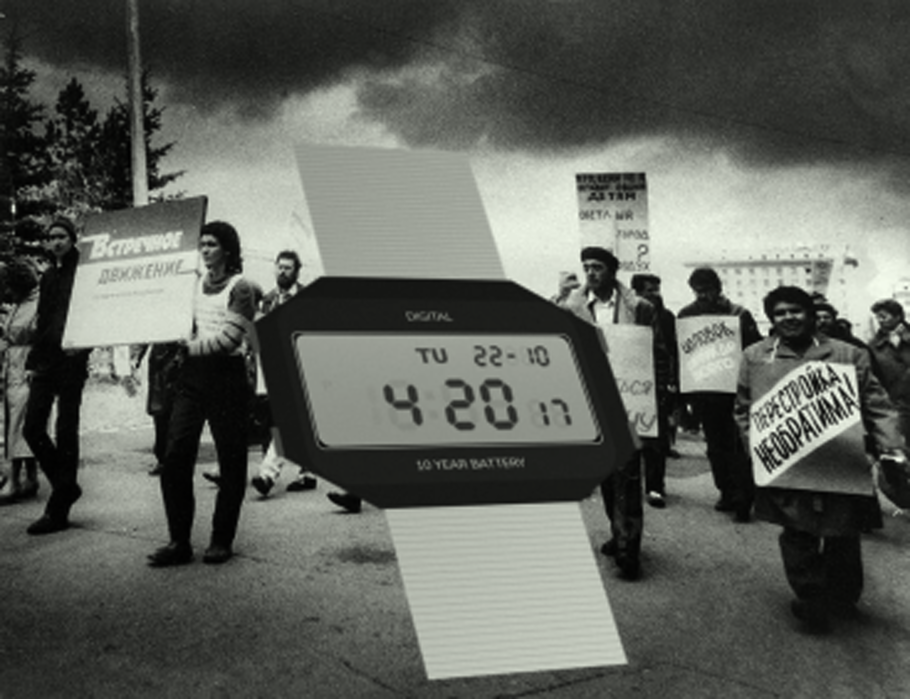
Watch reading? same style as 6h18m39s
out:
4h20m17s
